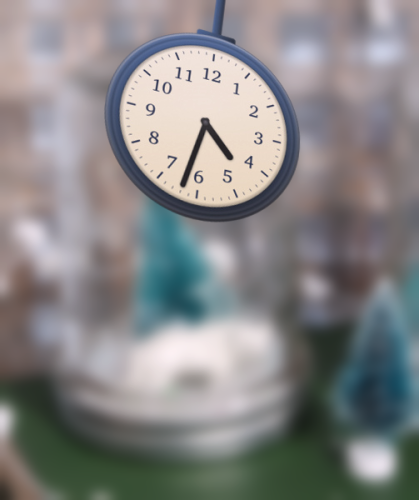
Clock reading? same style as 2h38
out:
4h32
